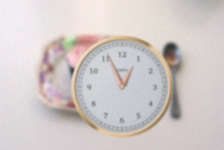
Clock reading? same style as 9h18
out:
12h56
